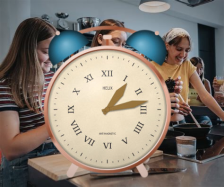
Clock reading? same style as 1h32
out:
1h13
